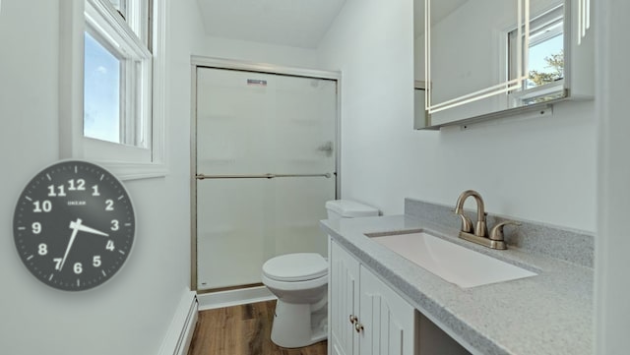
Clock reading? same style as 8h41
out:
3h34
